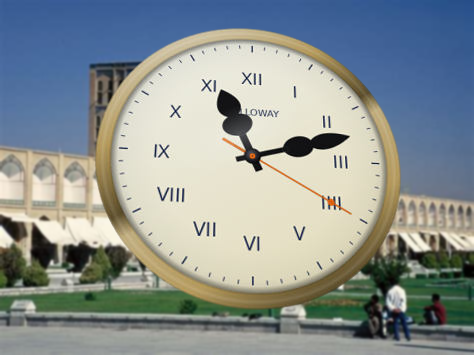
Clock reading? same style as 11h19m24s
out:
11h12m20s
